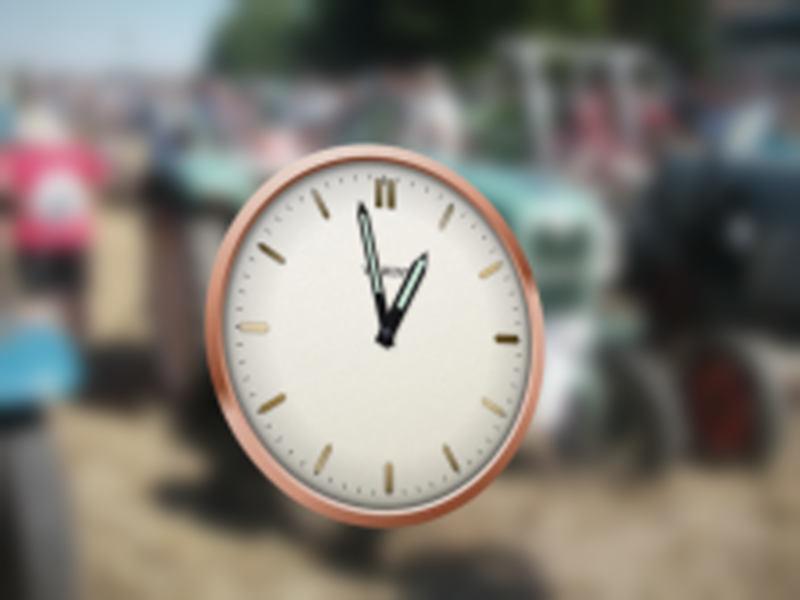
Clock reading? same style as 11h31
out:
12h58
